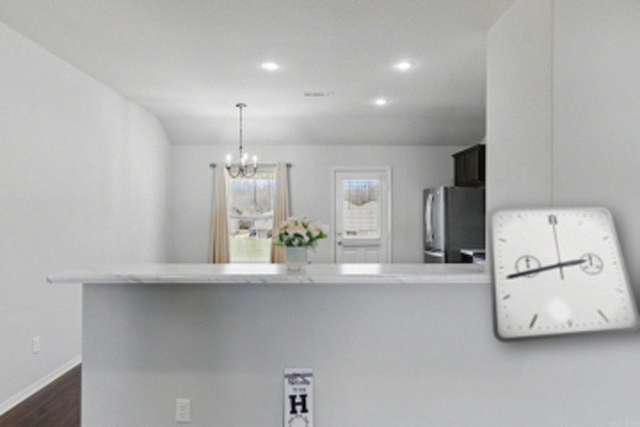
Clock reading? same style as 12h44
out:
2h43
